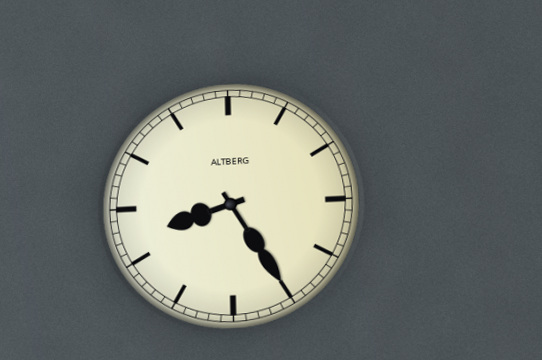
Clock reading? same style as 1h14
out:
8h25
